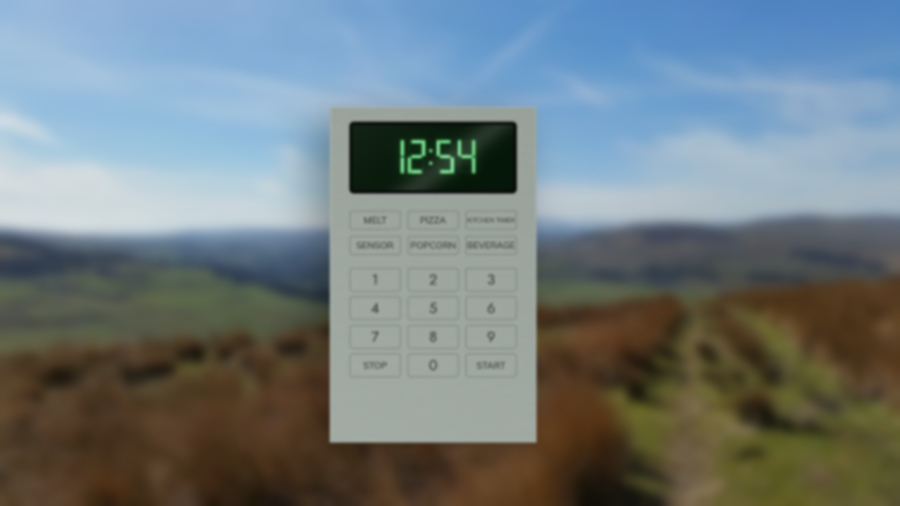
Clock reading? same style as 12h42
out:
12h54
